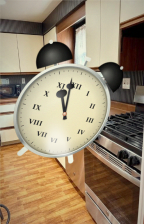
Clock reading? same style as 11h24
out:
10h58
